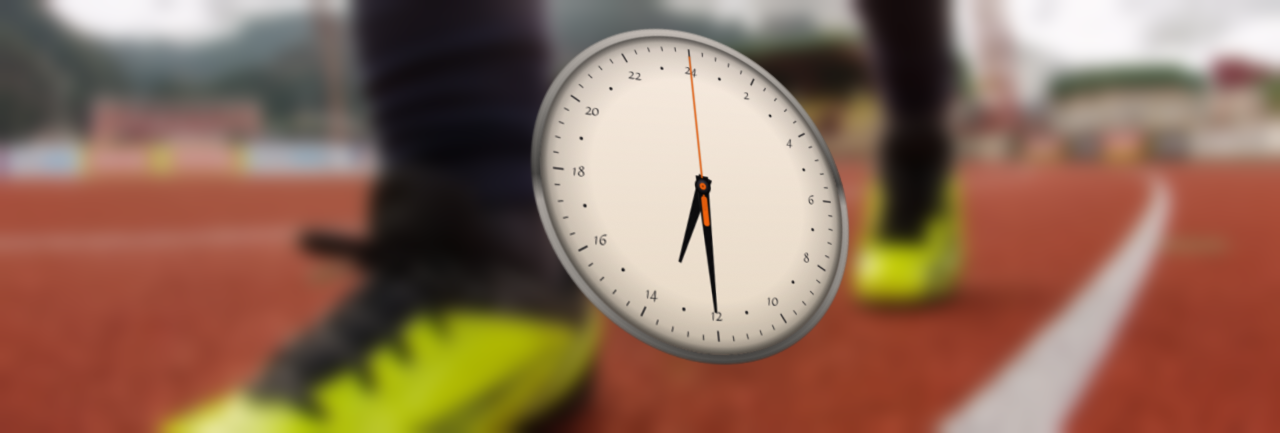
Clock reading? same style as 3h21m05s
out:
13h30m00s
